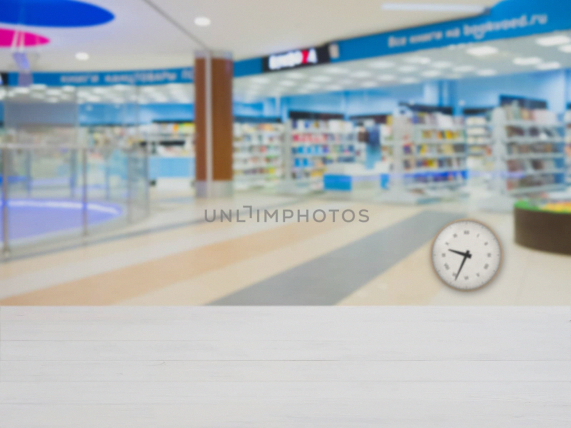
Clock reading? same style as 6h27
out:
9h34
